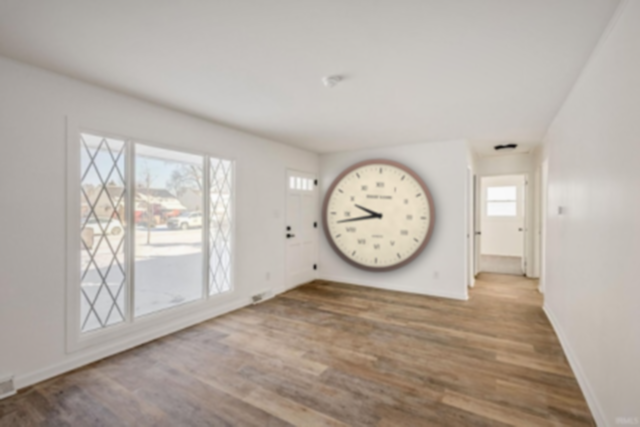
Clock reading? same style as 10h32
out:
9h43
